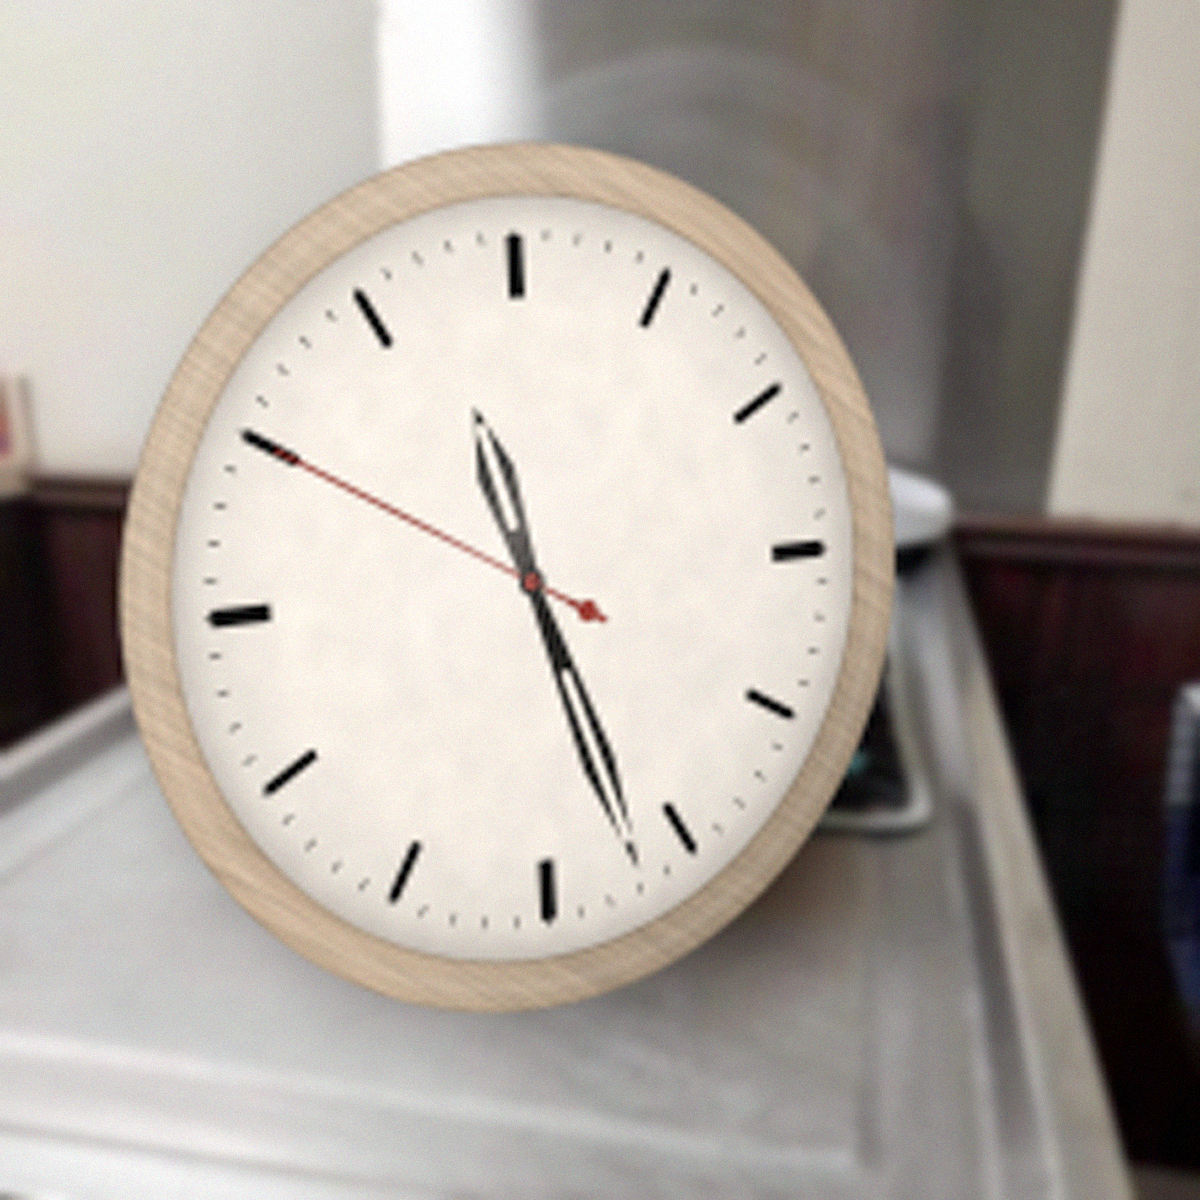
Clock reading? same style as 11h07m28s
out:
11h26m50s
